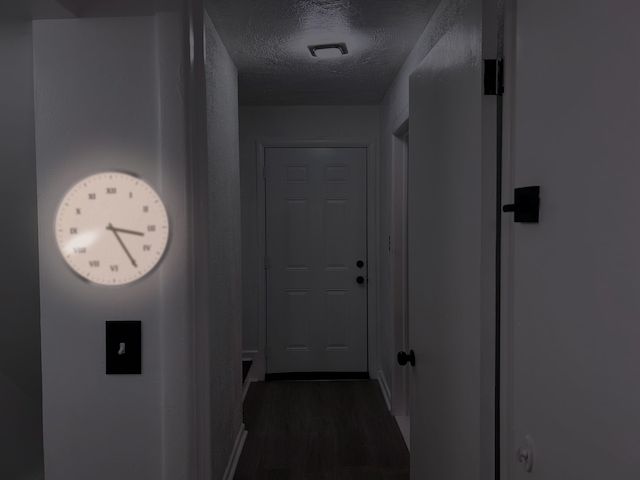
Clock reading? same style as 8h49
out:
3h25
